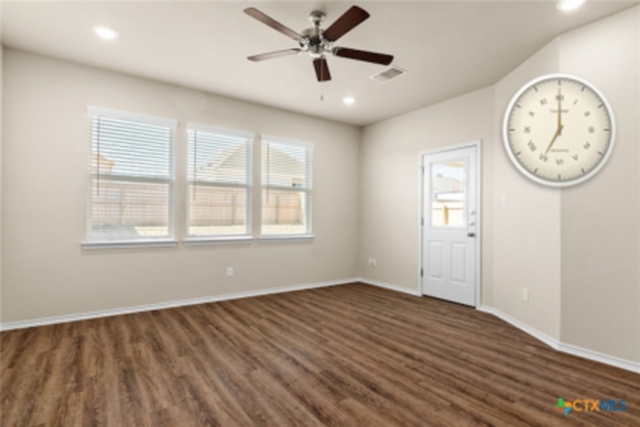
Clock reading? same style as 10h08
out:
7h00
